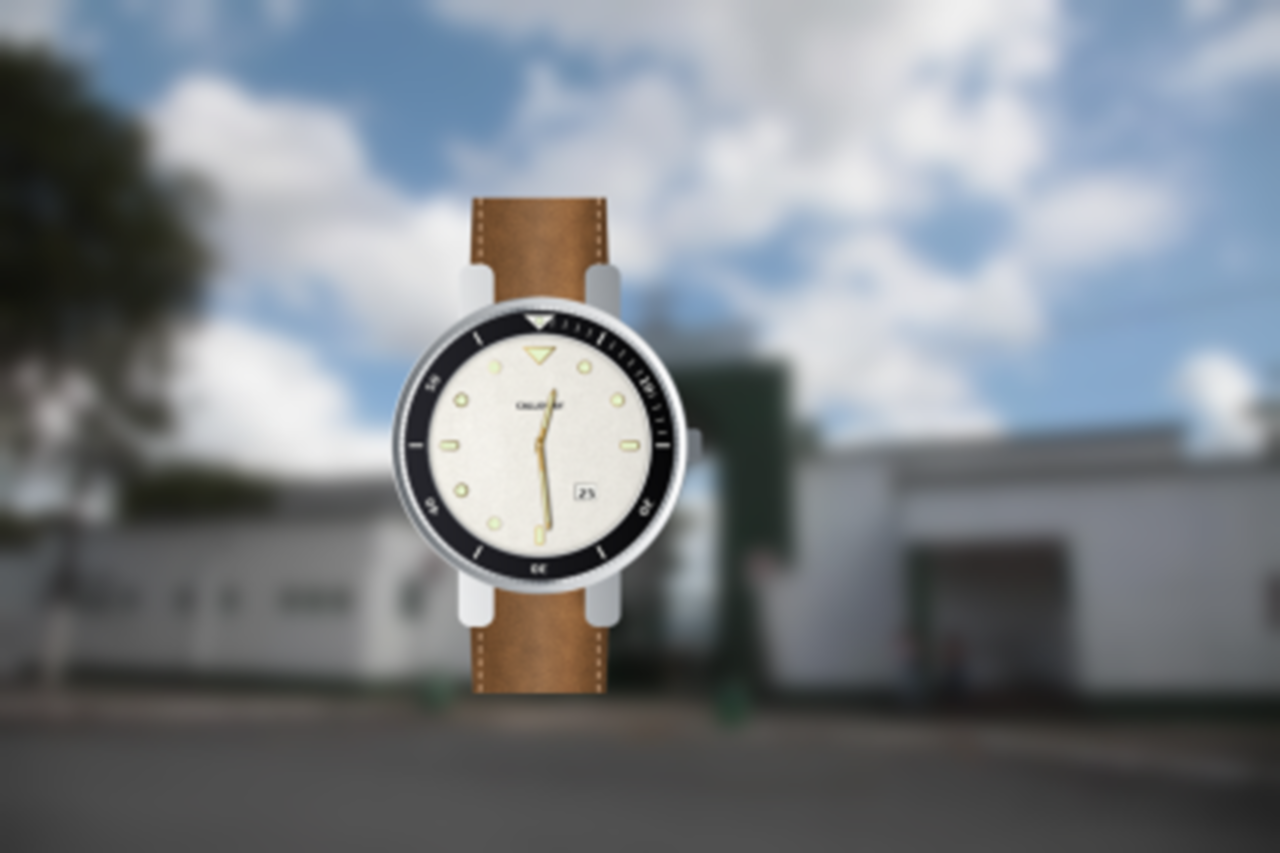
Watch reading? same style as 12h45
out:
12h29
